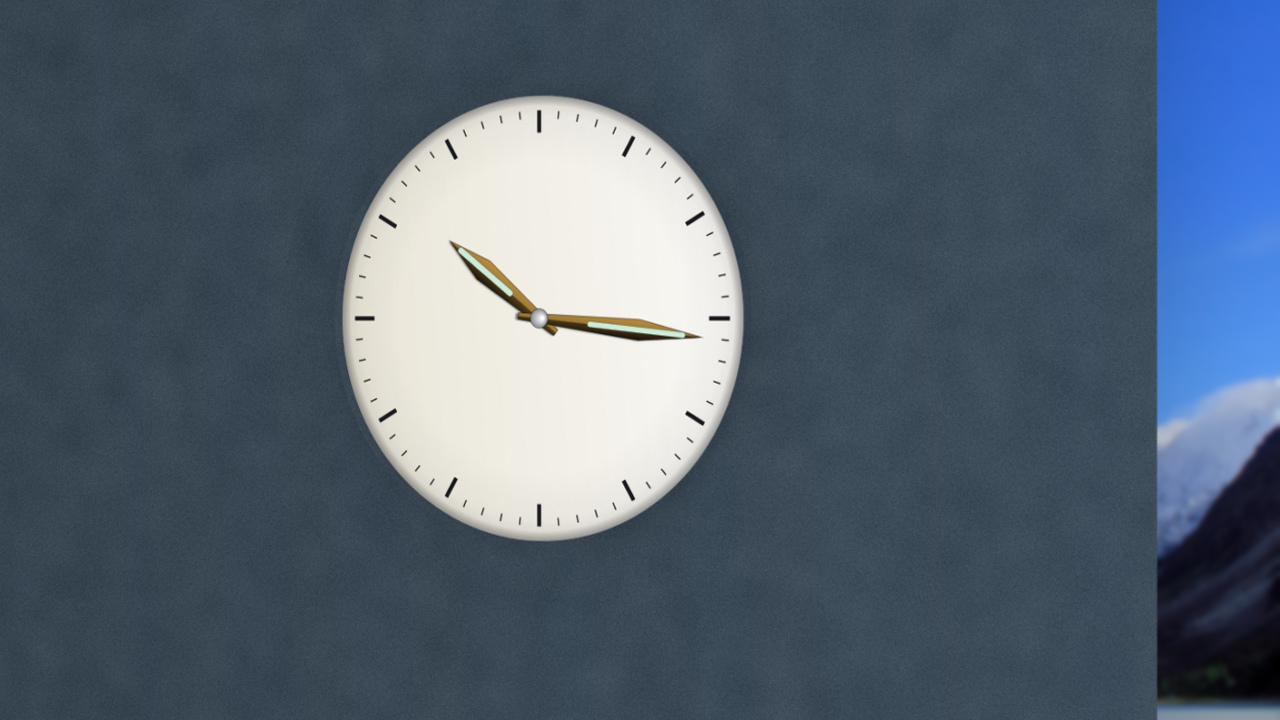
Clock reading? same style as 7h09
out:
10h16
